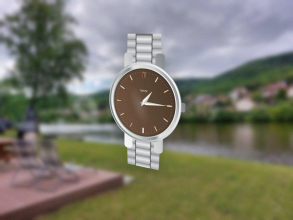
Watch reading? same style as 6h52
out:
1h15
